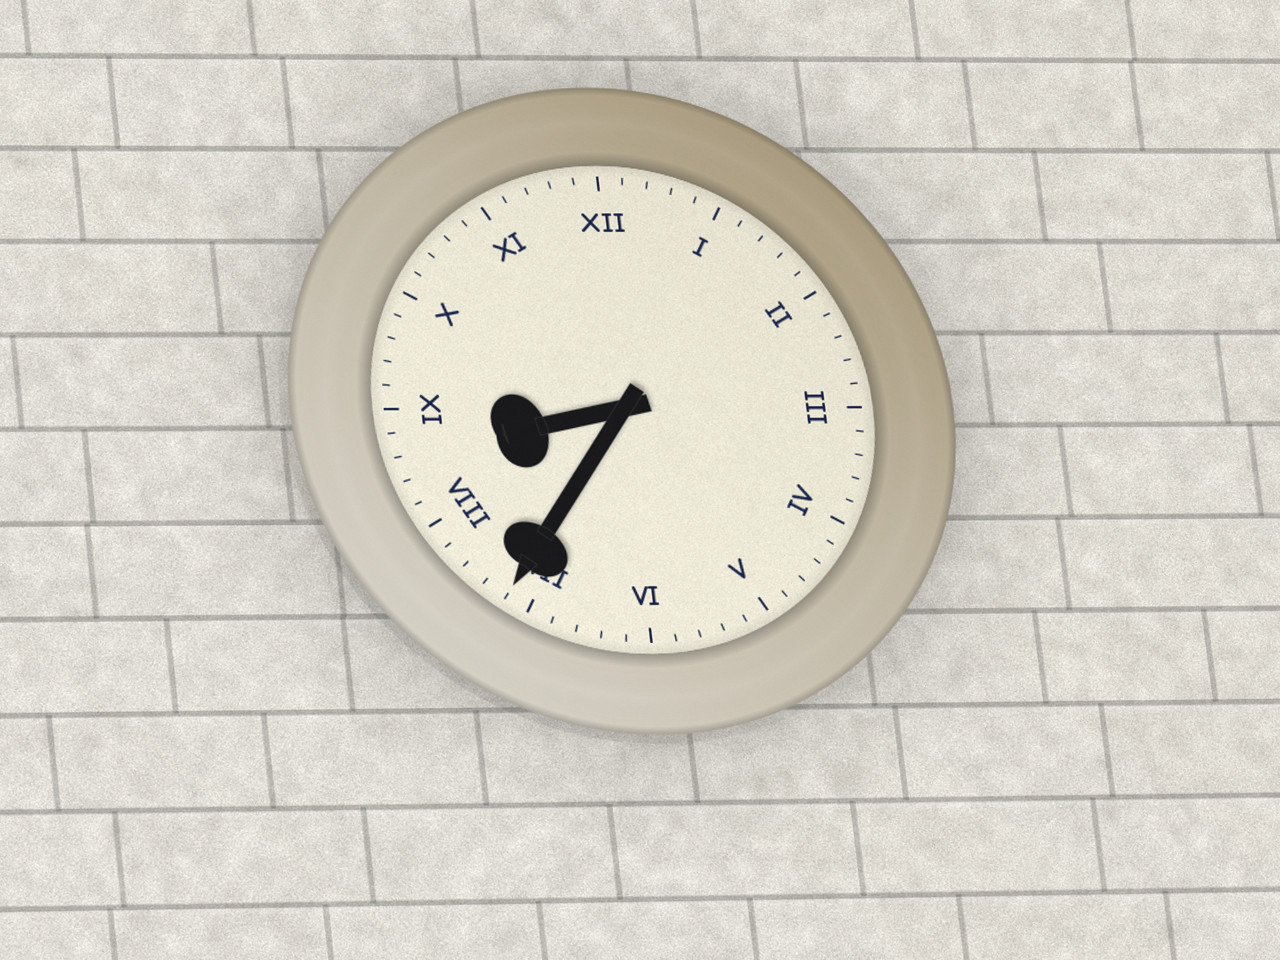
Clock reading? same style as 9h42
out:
8h36
